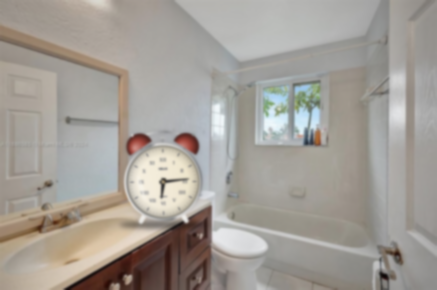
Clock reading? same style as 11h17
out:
6h14
